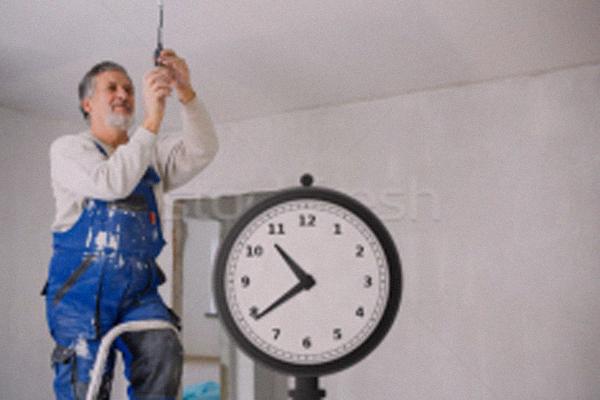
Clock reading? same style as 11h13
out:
10h39
